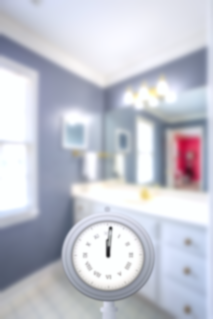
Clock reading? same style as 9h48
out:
12h01
